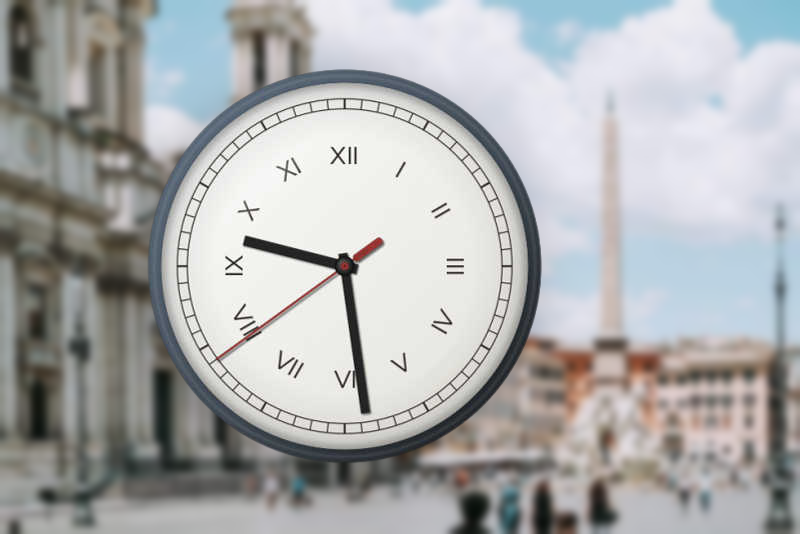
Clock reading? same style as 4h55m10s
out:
9h28m39s
